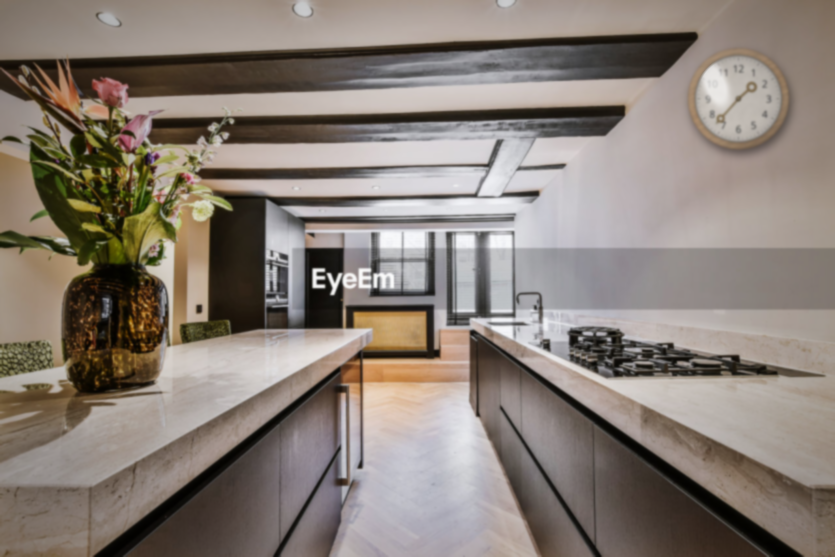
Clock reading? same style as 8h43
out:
1h37
